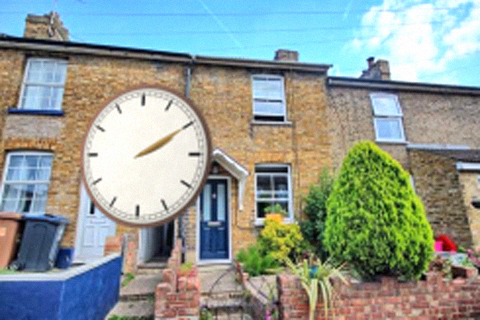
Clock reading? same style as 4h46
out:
2h10
